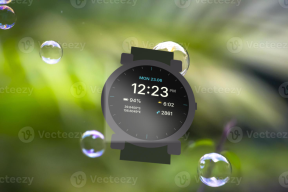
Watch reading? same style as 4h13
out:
12h23
